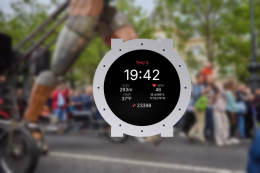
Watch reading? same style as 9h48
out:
19h42
